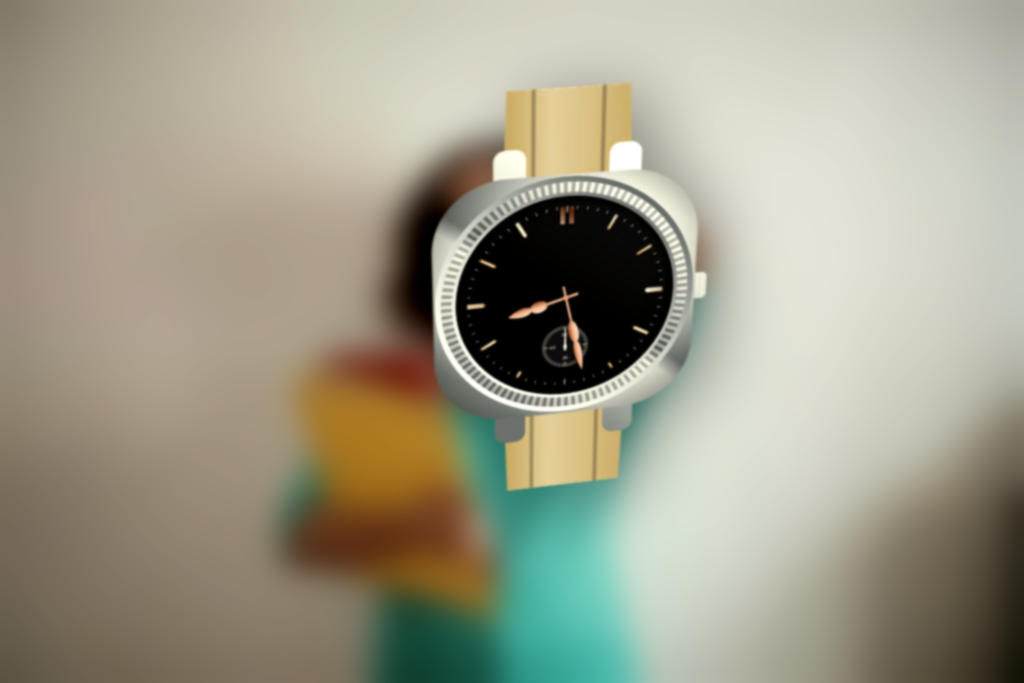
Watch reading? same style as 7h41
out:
8h28
